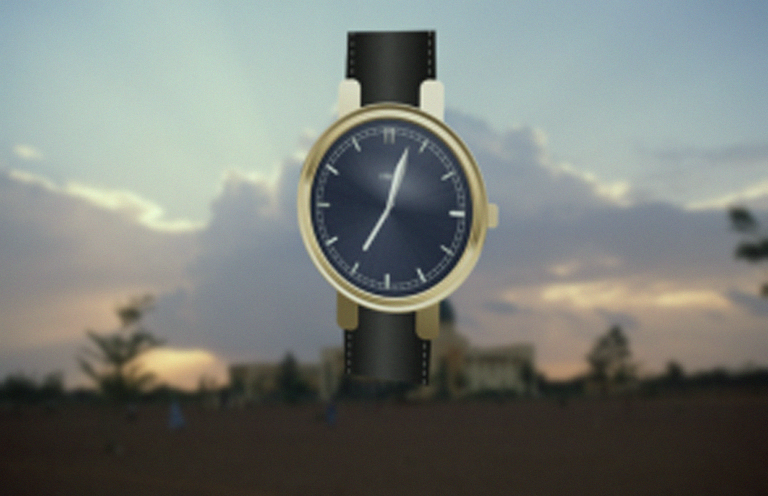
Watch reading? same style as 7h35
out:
7h03
